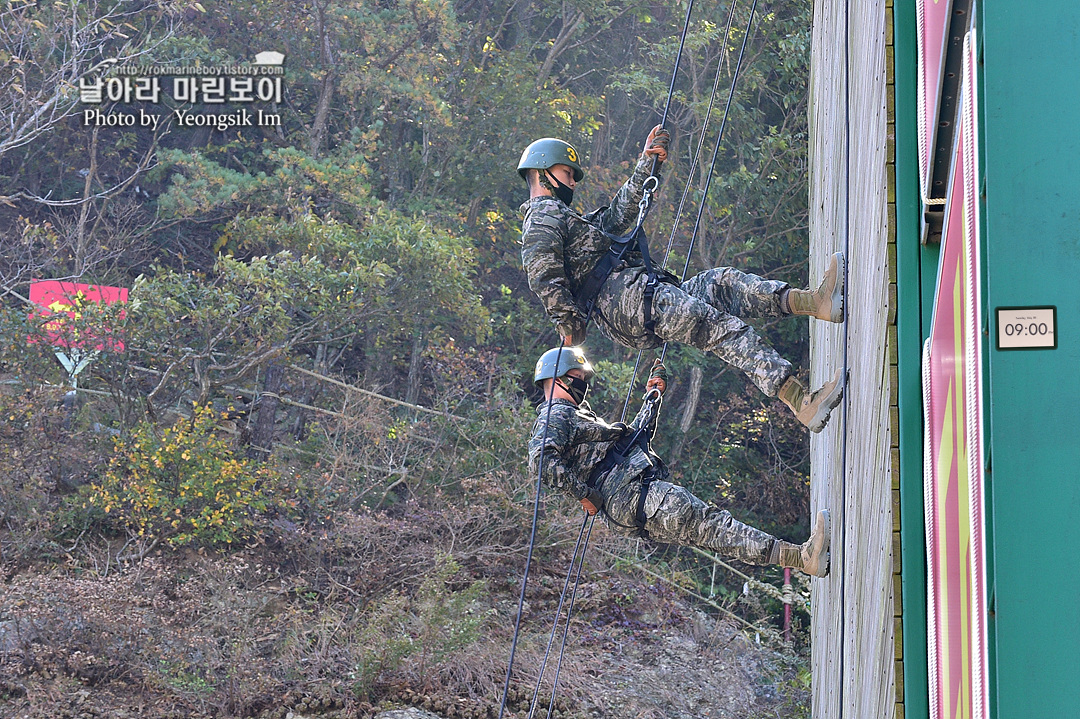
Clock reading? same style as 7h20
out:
9h00
